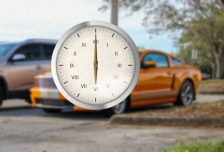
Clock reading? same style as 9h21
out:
6h00
